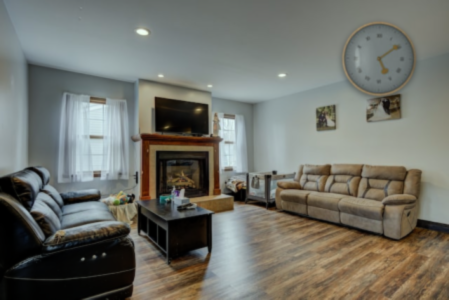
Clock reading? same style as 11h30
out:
5h09
